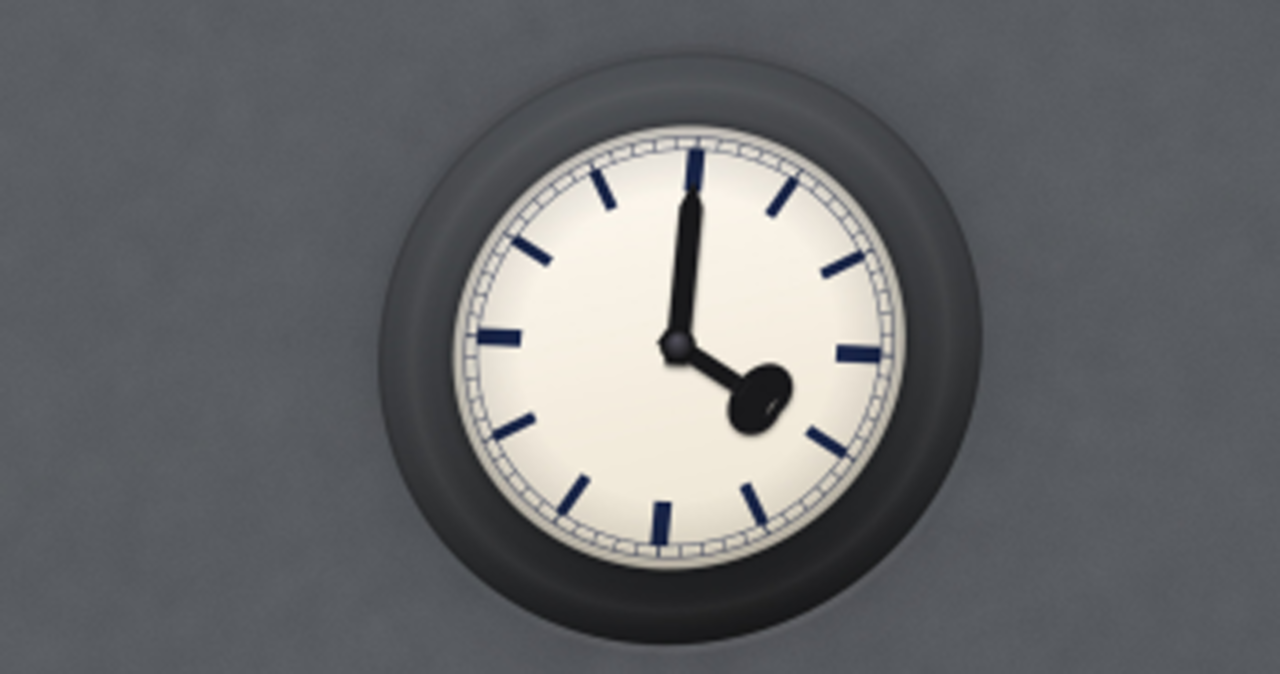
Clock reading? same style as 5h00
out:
4h00
